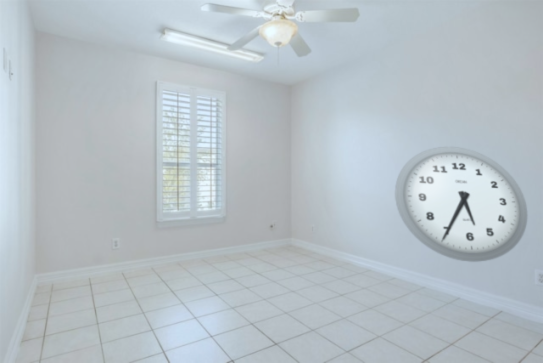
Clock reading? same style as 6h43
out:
5h35
